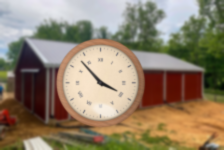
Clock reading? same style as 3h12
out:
3h53
